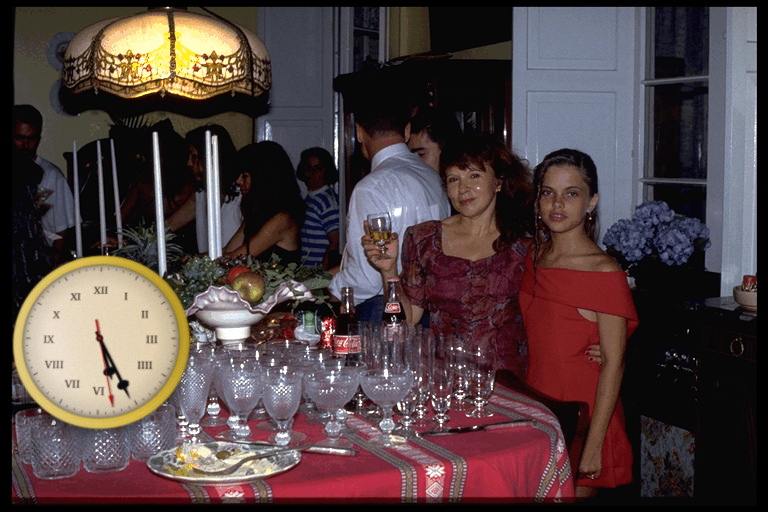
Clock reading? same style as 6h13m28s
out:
5h25m28s
